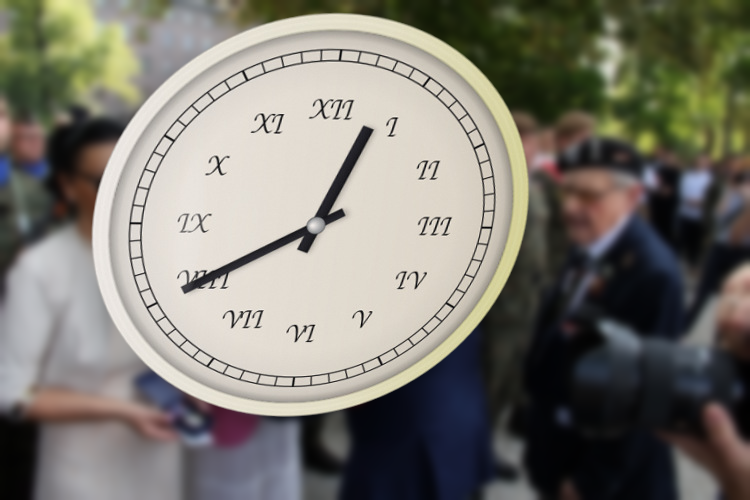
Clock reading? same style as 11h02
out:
12h40
